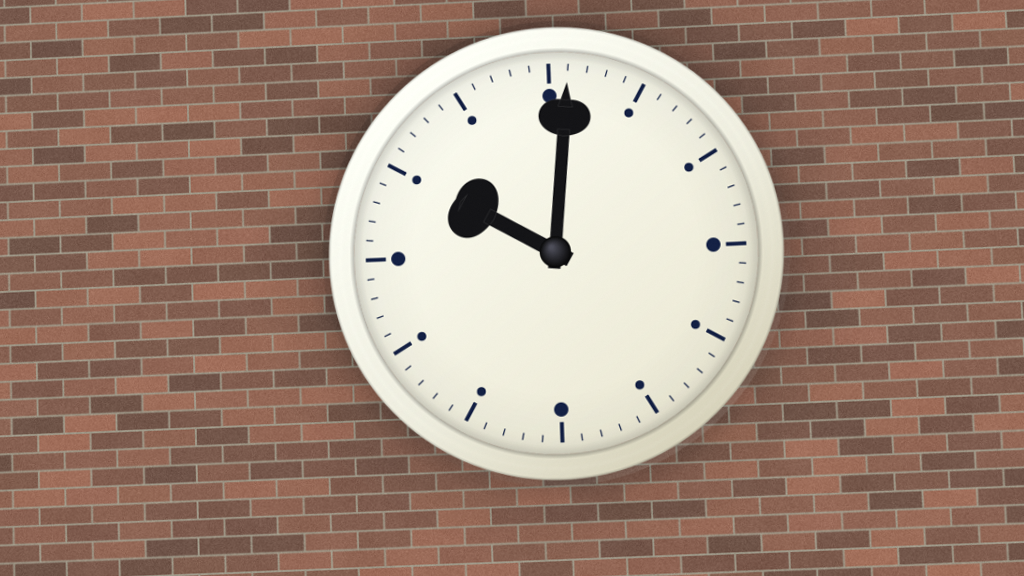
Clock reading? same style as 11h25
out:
10h01
